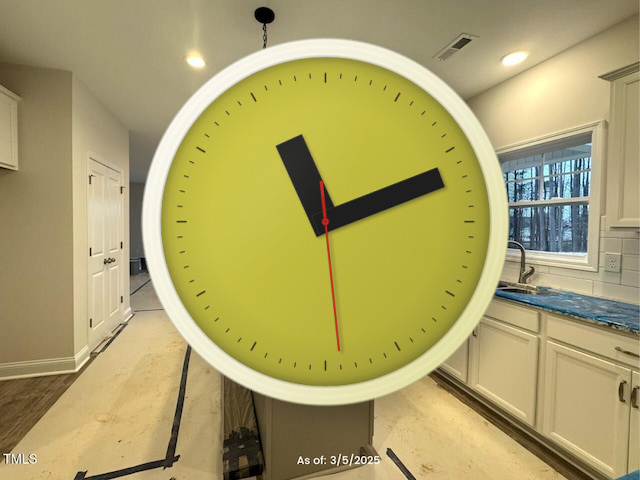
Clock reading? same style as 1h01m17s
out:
11h11m29s
